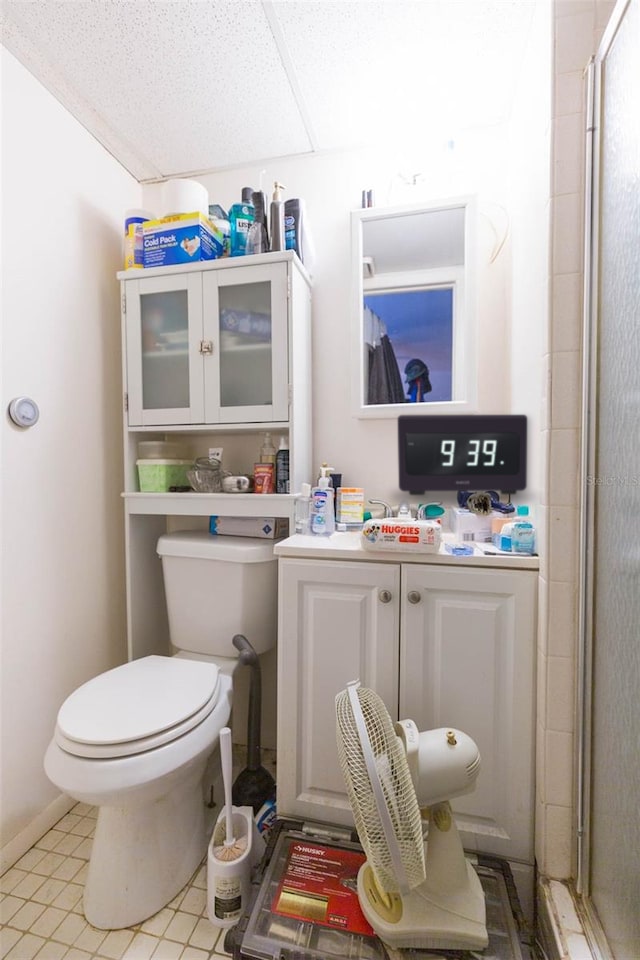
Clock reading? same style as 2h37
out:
9h39
